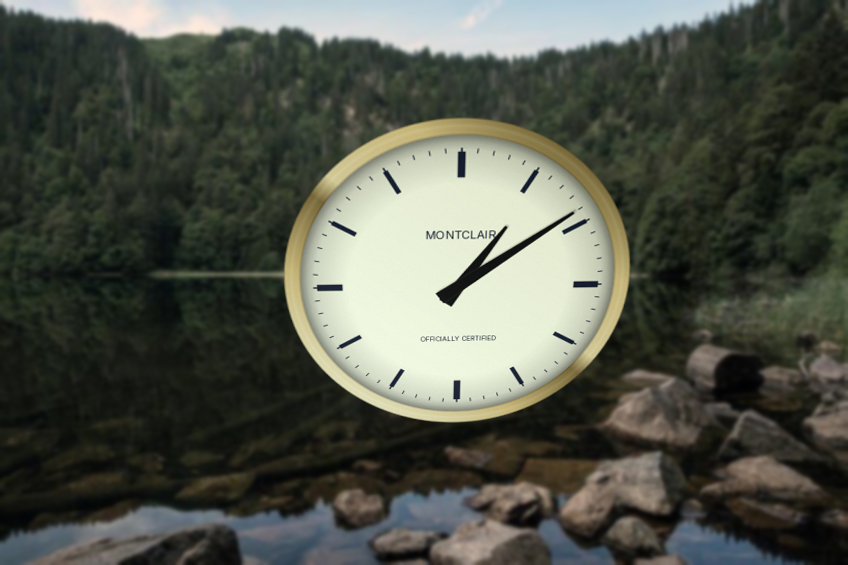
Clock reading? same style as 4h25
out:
1h09
